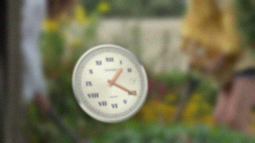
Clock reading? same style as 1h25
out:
1h20
